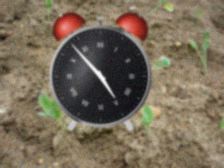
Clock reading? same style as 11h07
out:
4h53
